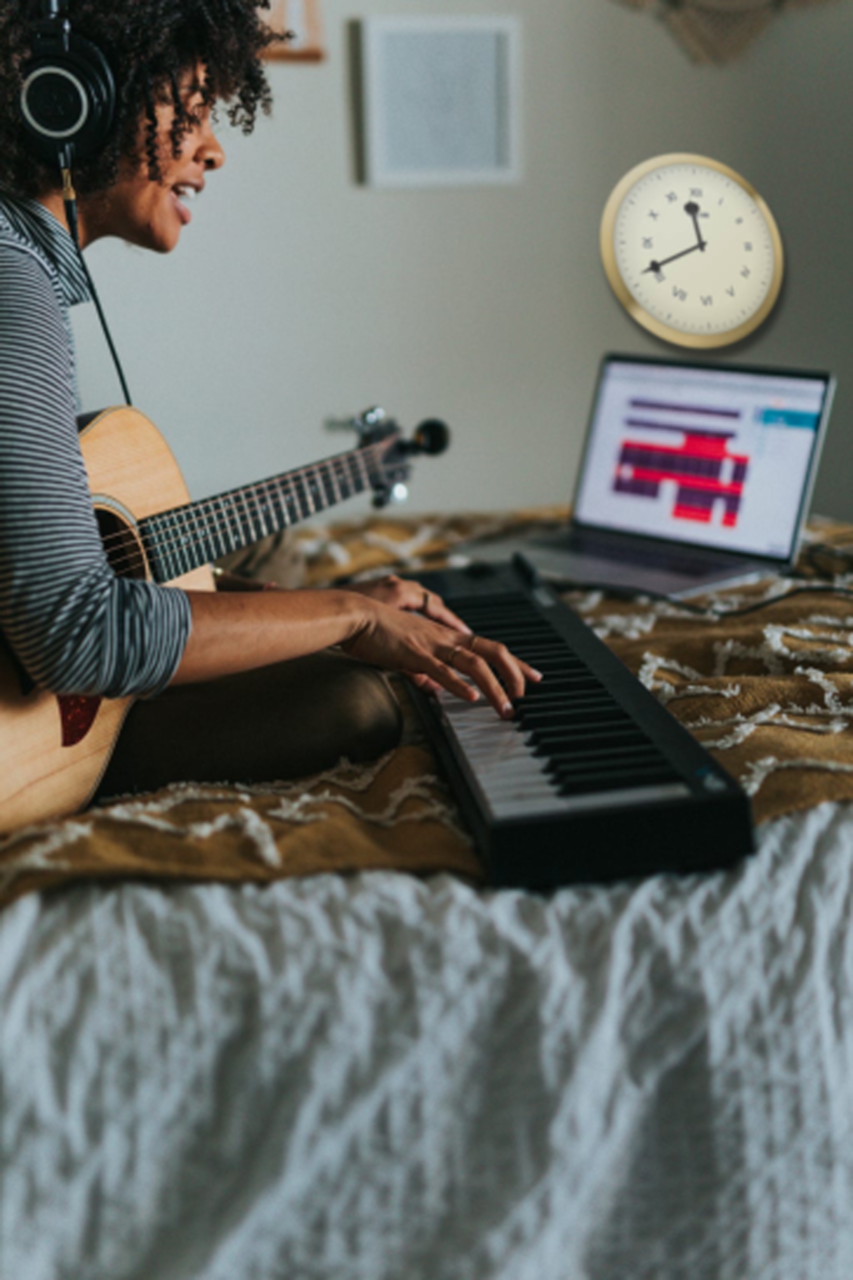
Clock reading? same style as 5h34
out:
11h41
